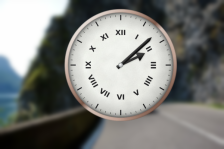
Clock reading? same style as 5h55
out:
2h08
